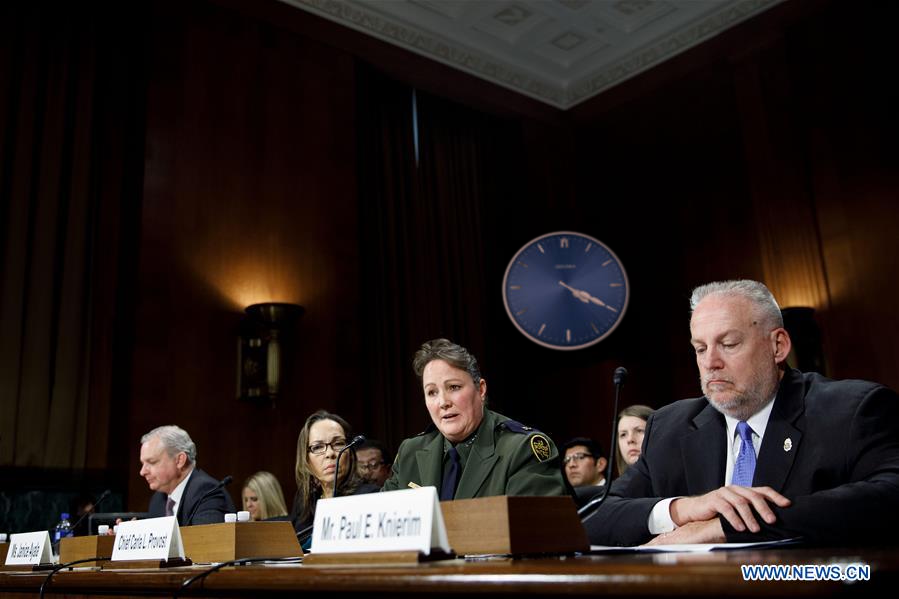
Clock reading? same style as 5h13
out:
4h20
